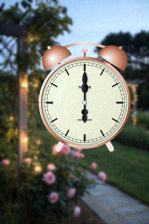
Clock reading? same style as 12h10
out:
6h00
